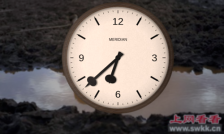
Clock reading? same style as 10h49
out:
6h38
